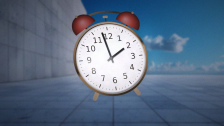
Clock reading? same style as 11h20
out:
1h58
